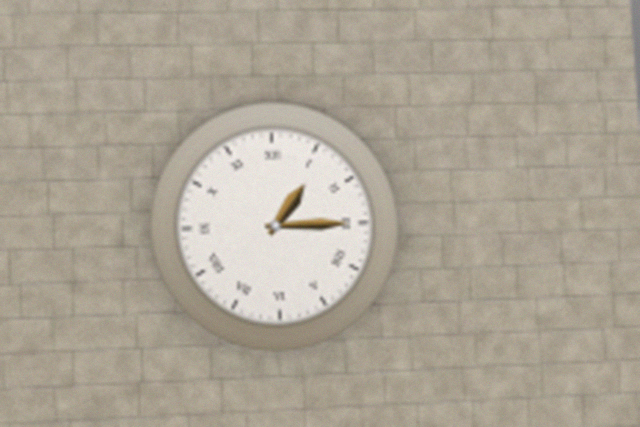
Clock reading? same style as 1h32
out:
1h15
